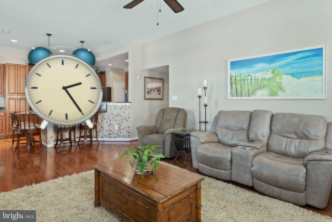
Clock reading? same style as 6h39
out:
2h25
